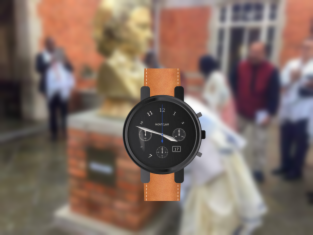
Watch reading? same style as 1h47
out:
3h48
